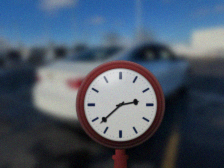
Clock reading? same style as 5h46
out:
2h38
